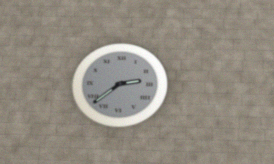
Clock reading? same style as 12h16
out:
2h38
